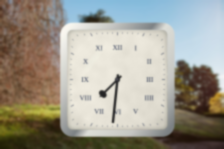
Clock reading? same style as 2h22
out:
7h31
